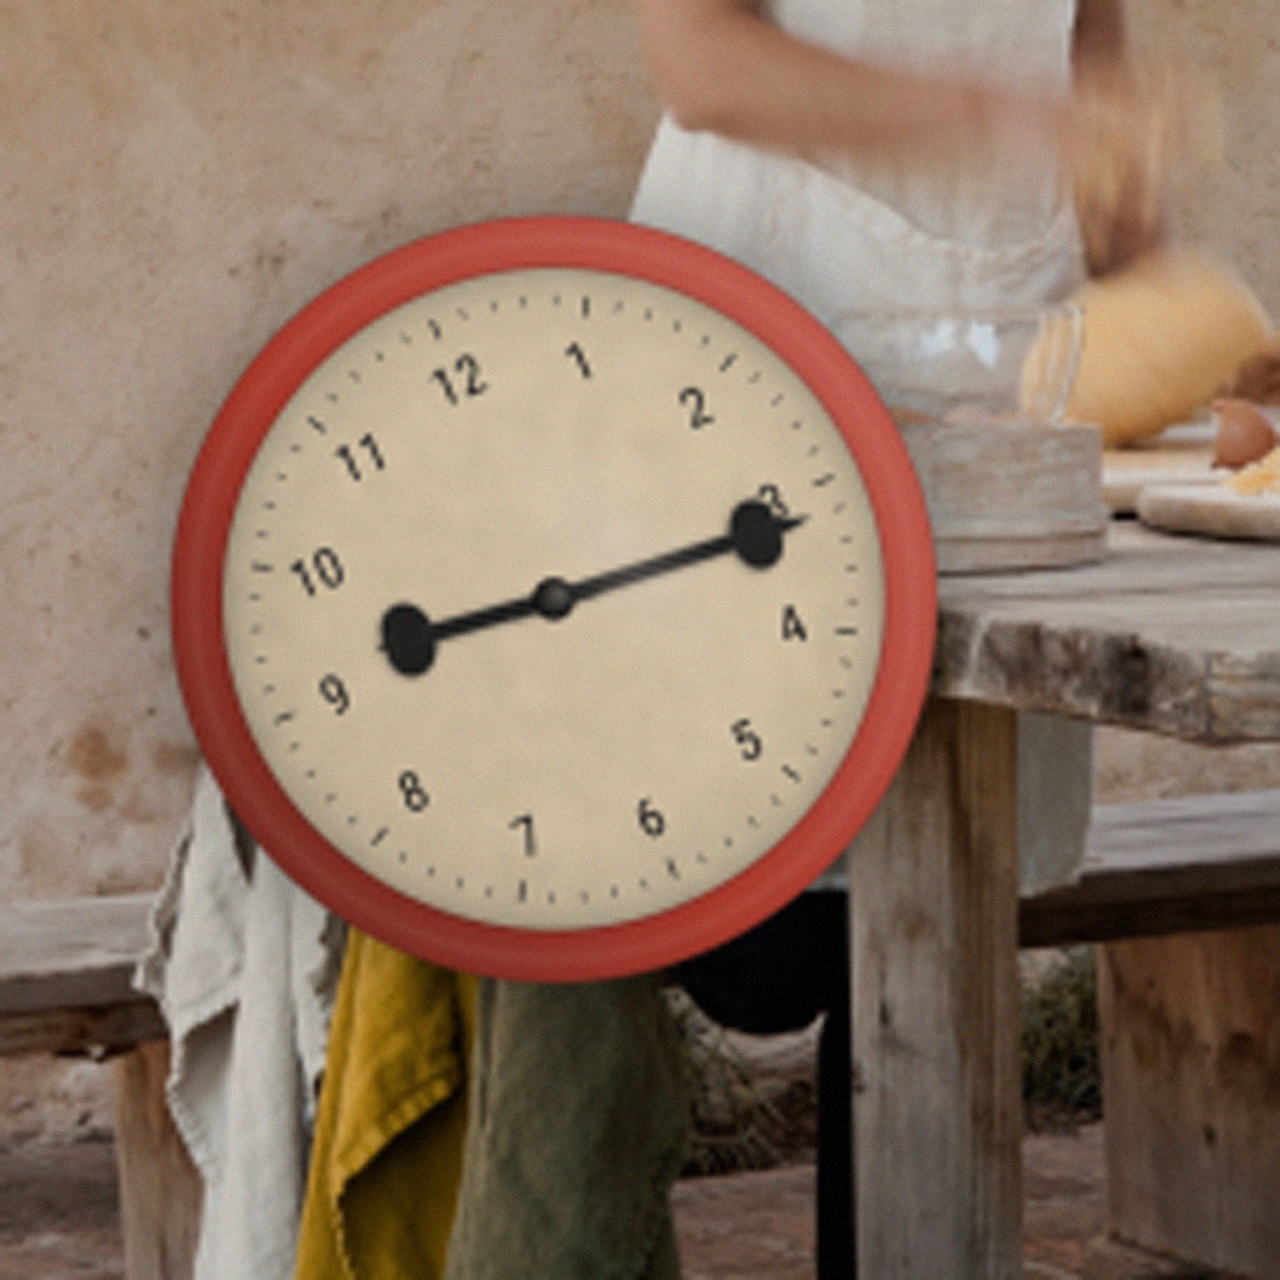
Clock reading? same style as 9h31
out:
9h16
